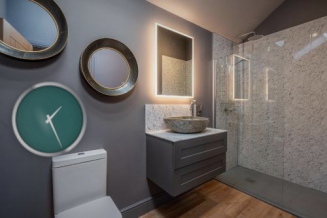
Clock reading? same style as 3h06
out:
1h26
